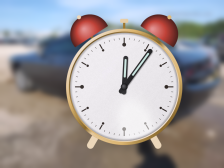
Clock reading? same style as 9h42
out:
12h06
